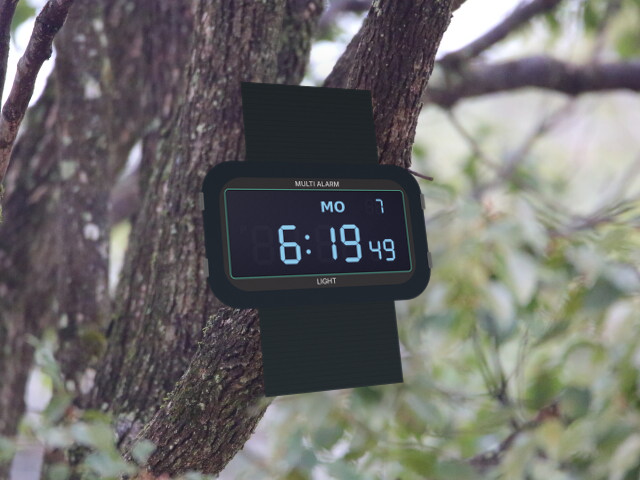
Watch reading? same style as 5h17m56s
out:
6h19m49s
